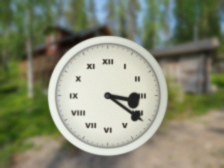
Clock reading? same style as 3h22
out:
3h21
